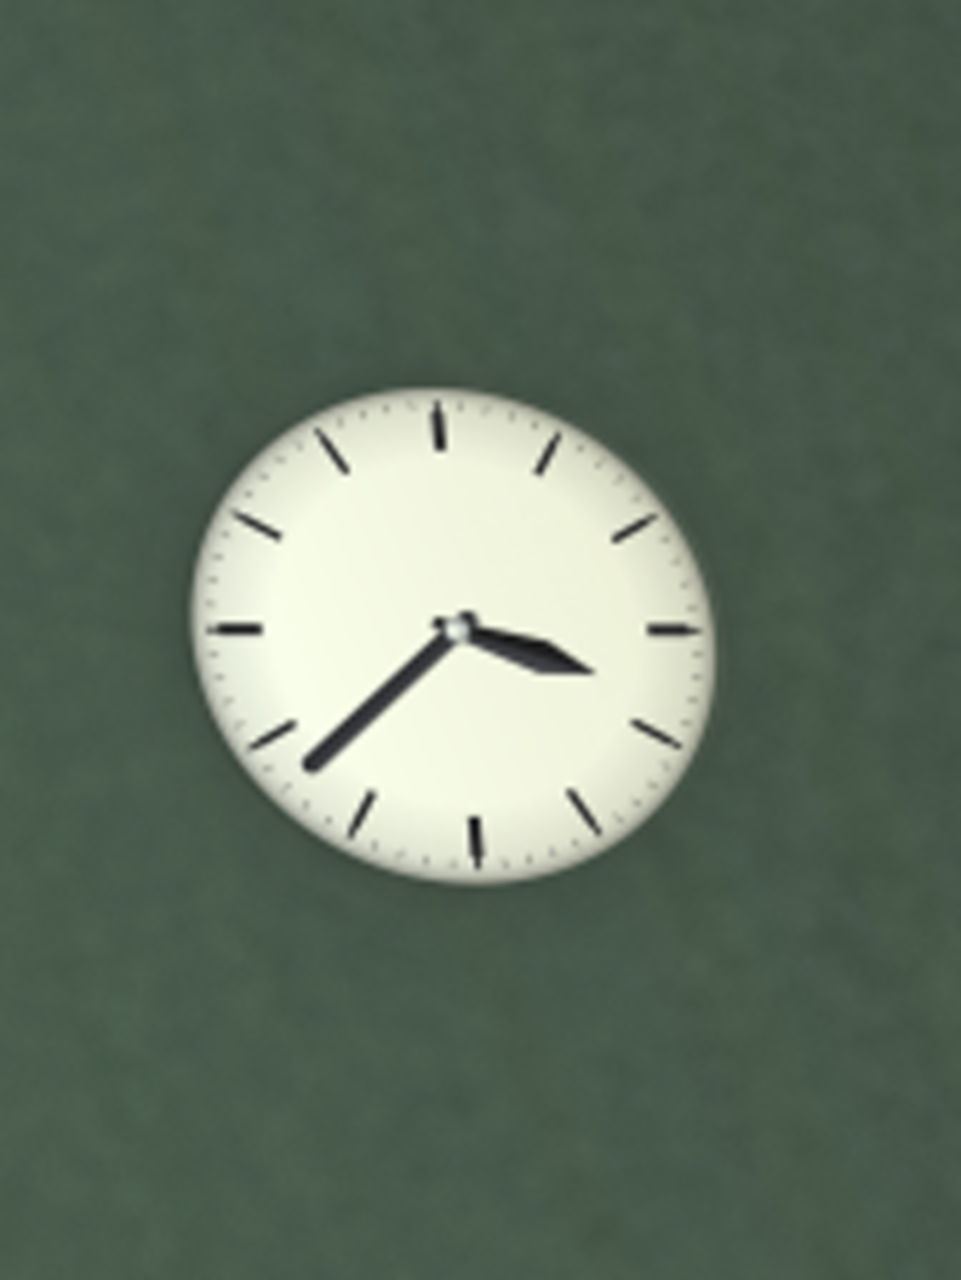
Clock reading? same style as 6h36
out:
3h38
